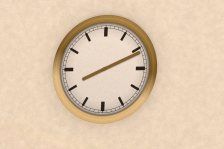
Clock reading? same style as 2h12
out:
8h11
